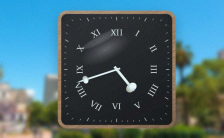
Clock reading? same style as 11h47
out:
4h42
